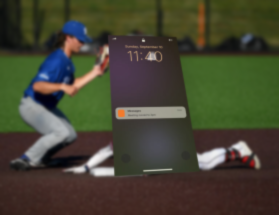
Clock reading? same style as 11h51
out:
11h40
